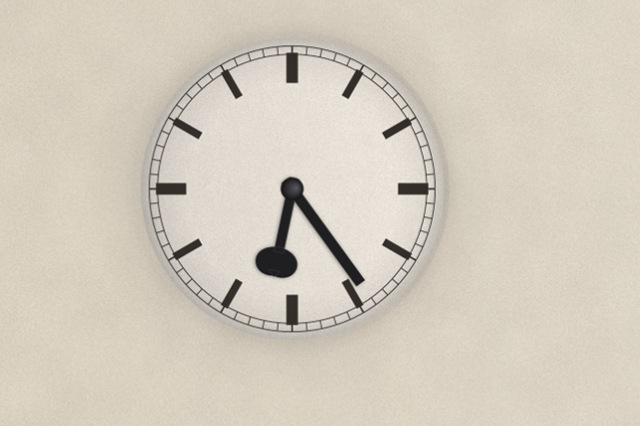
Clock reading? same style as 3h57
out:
6h24
